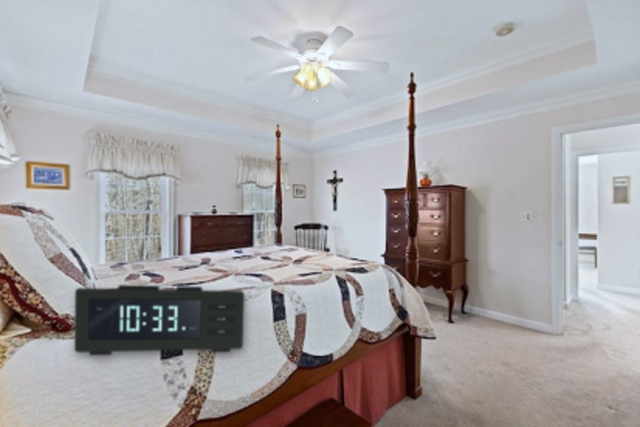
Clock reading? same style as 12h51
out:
10h33
